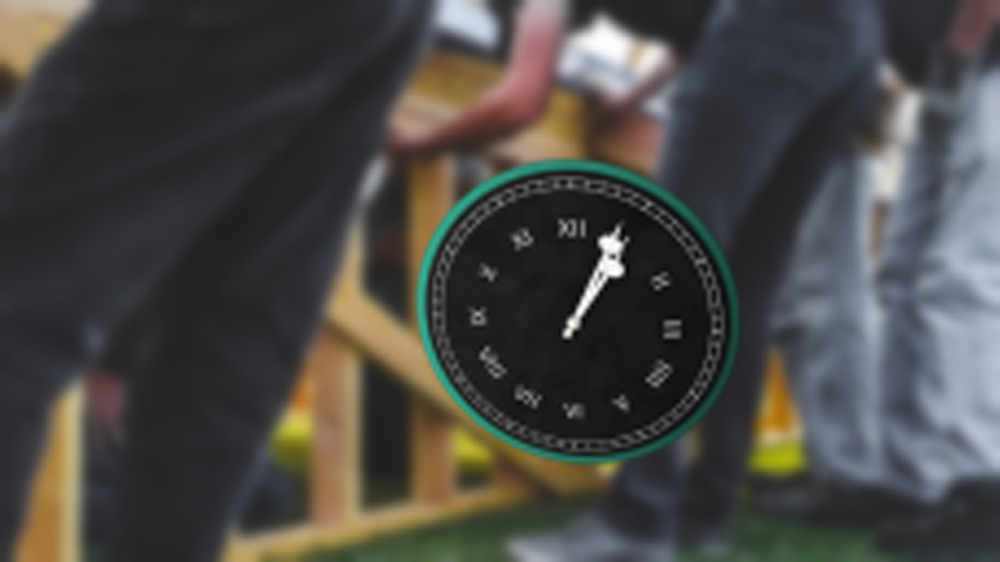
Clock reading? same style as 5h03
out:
1h04
